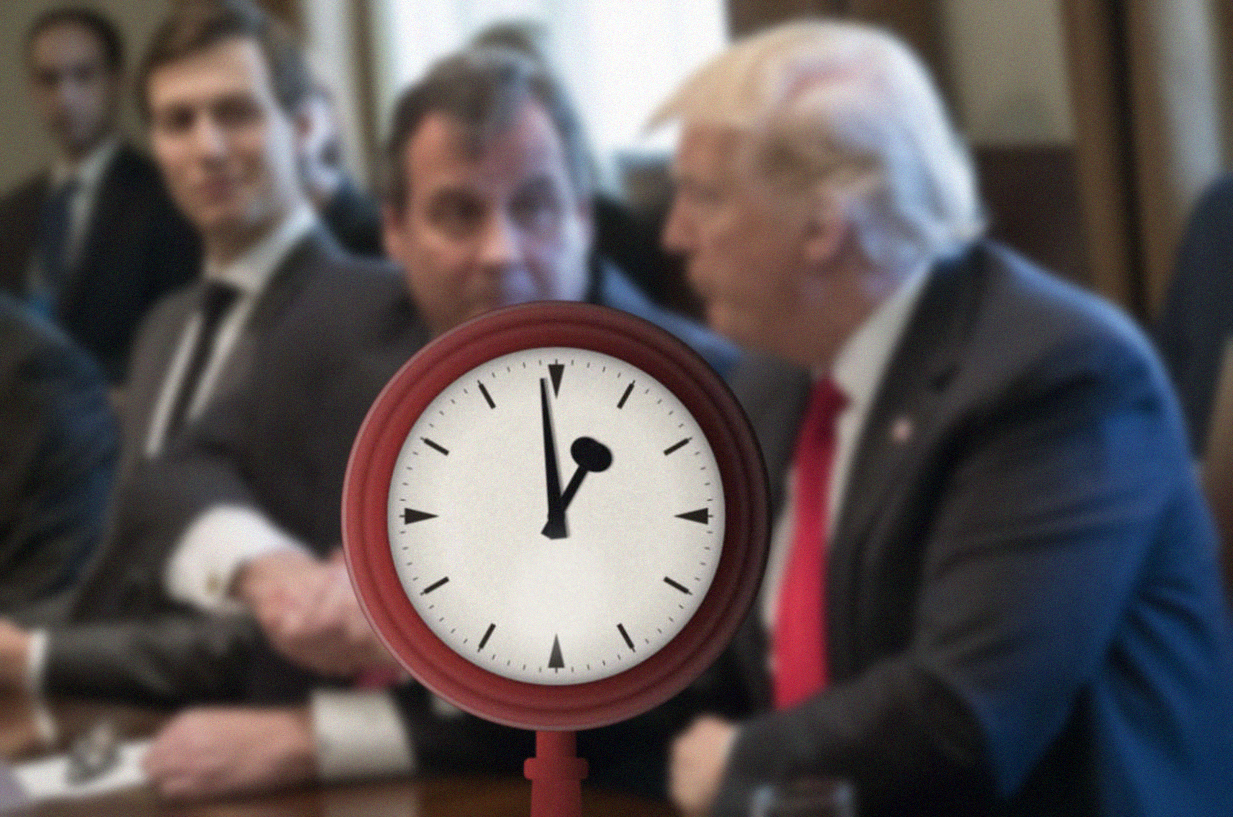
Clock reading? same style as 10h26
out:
12h59
